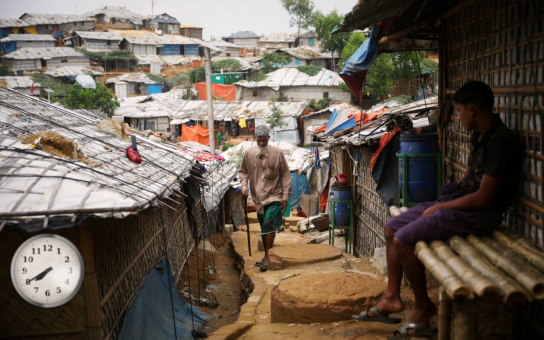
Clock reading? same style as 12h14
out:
7h40
